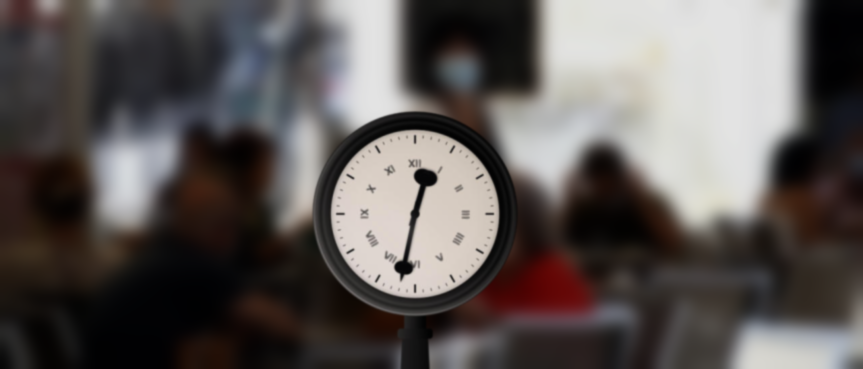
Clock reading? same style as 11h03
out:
12h32
